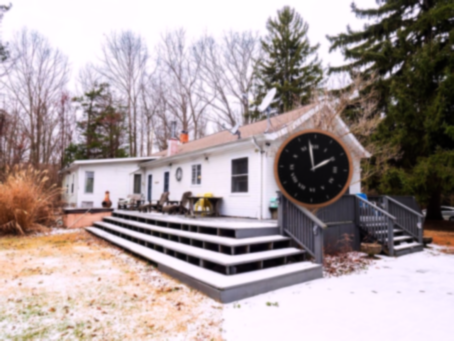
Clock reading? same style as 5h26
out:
1h58
